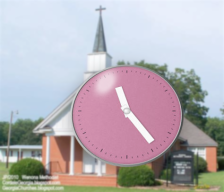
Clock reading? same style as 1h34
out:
11h24
